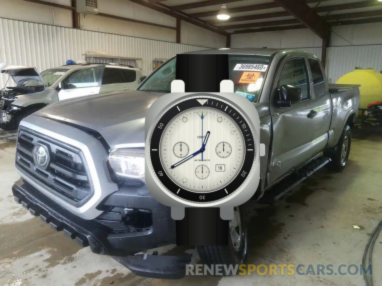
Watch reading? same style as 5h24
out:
12h40
